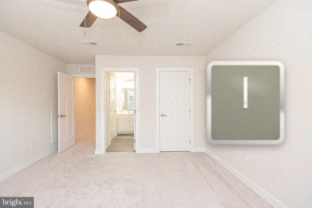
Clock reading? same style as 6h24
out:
12h00
